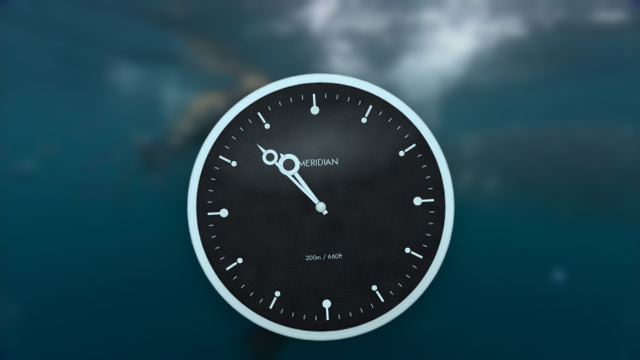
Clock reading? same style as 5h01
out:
10h53
